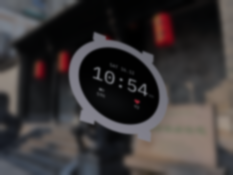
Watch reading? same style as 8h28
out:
10h54
